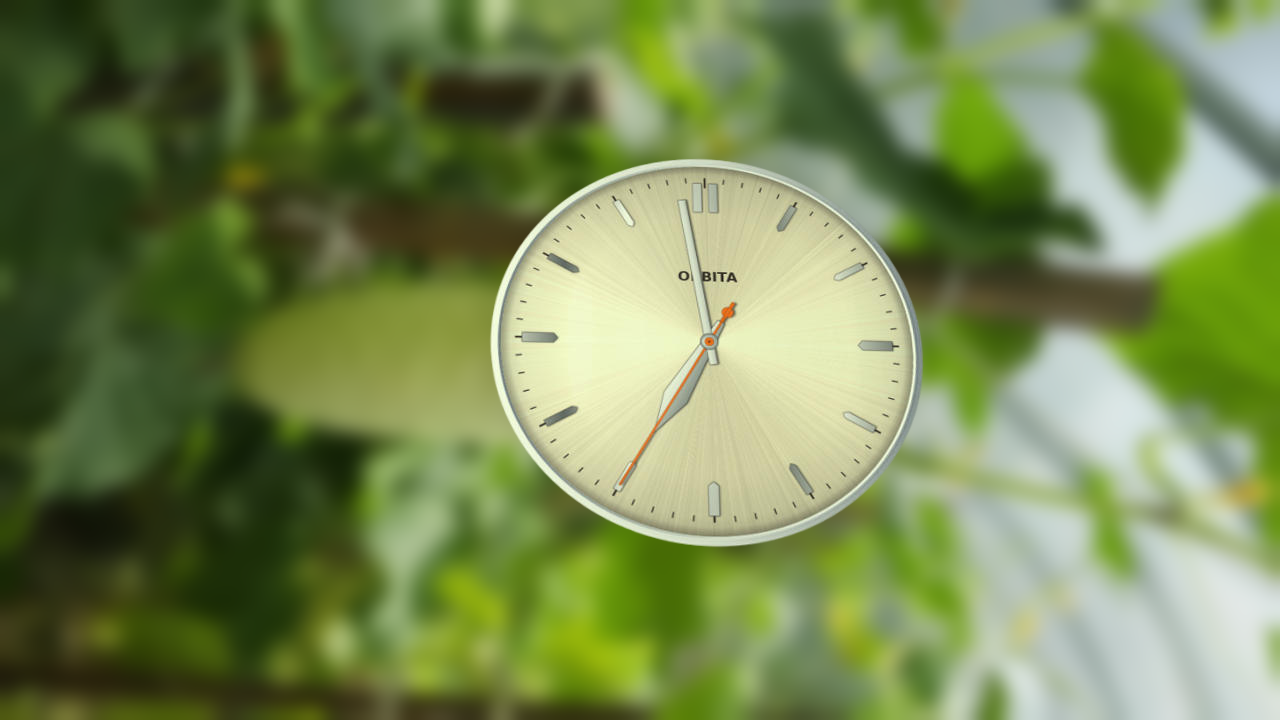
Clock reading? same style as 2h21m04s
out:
6h58m35s
